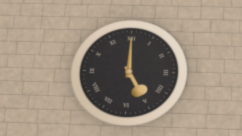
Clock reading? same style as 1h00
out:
5h00
